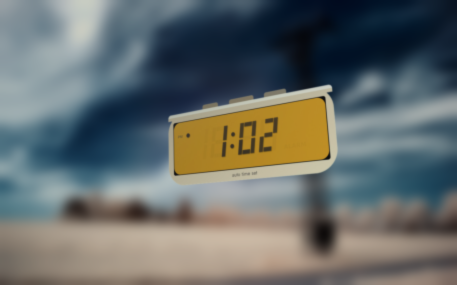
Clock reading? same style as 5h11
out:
1h02
